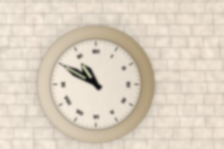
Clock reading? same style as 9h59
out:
10h50
